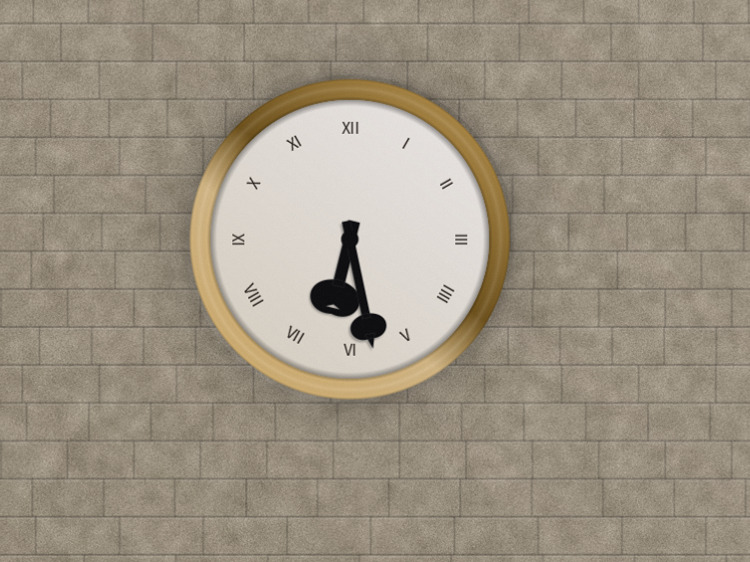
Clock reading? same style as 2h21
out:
6h28
